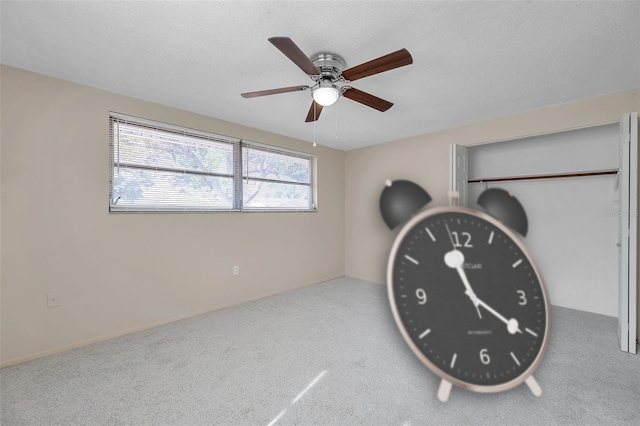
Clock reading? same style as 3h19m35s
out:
11h20m58s
